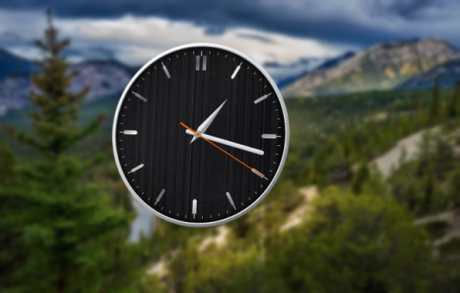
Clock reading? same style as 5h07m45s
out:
1h17m20s
